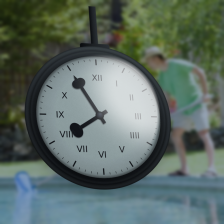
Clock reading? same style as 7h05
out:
7h55
